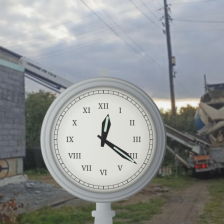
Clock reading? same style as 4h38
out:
12h21
